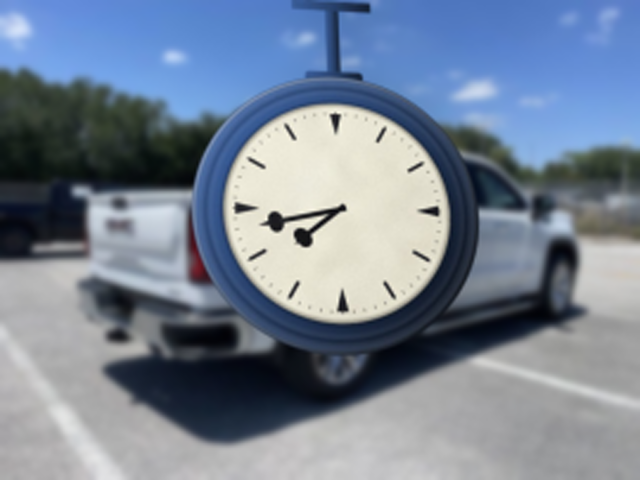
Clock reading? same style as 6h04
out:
7h43
